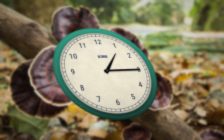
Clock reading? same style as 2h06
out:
1h15
